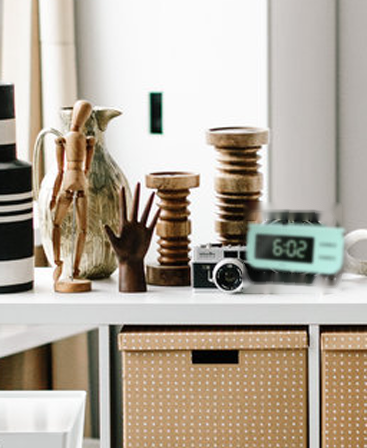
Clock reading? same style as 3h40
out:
6h02
